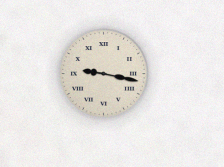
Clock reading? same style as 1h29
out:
9h17
